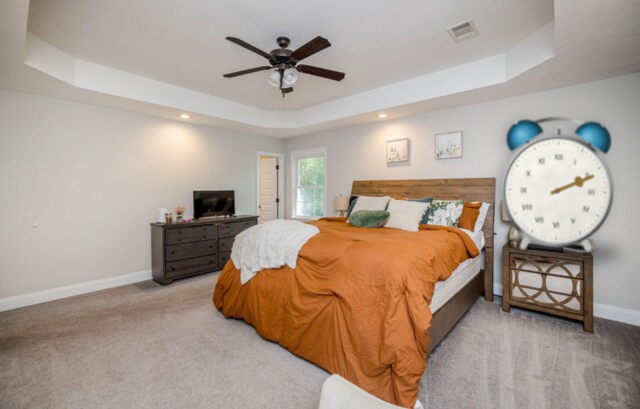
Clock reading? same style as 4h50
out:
2h11
